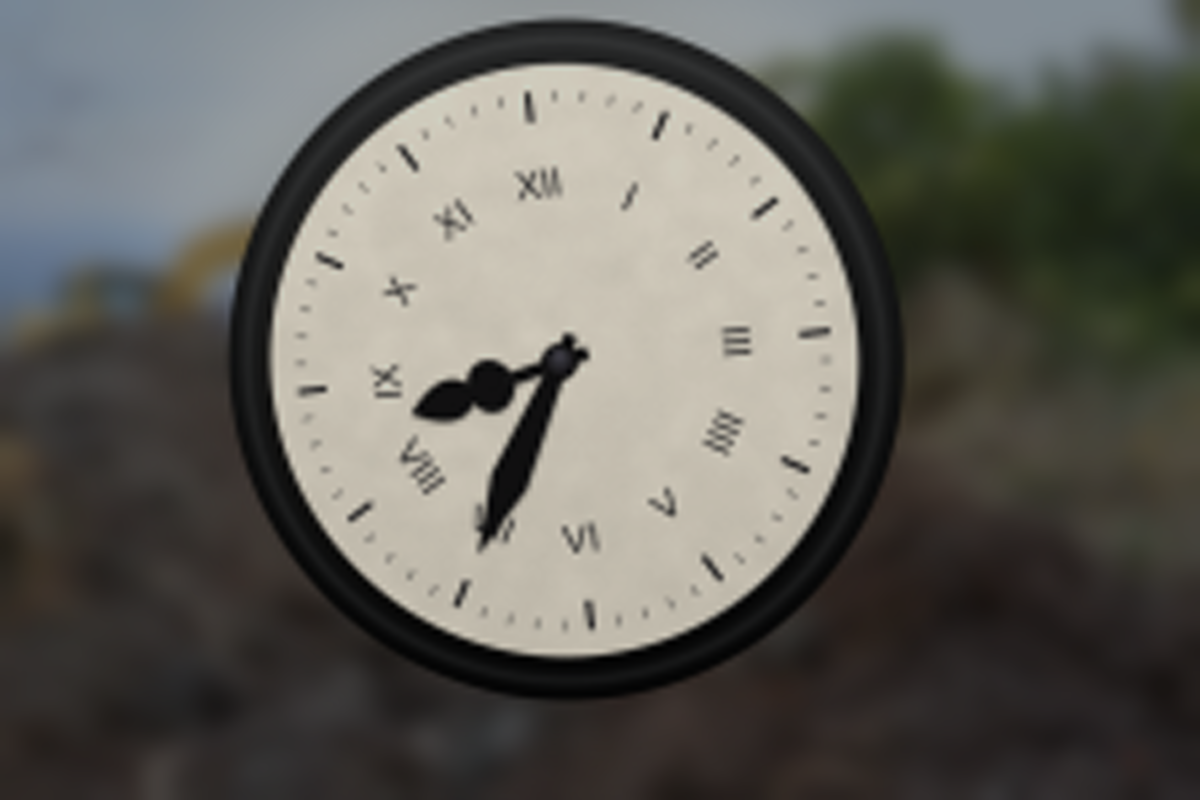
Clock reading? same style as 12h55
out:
8h35
